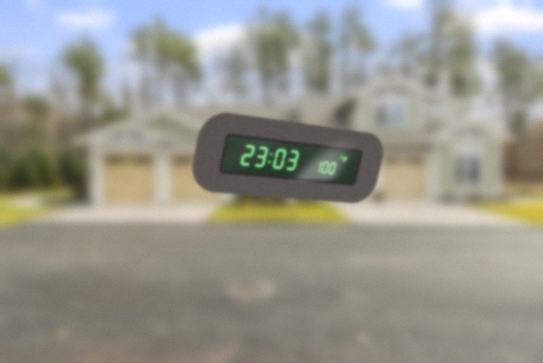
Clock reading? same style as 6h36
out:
23h03
